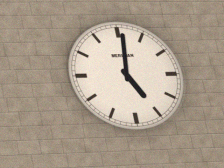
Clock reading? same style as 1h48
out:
5h01
